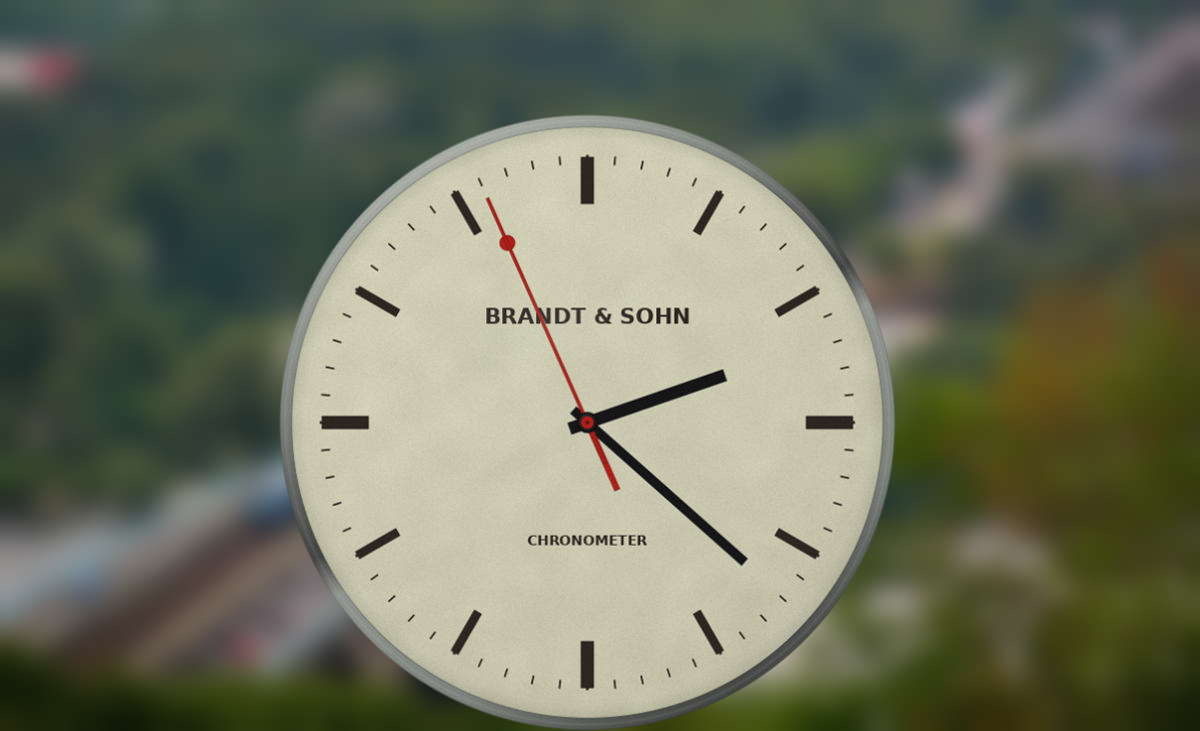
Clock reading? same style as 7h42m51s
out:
2h21m56s
